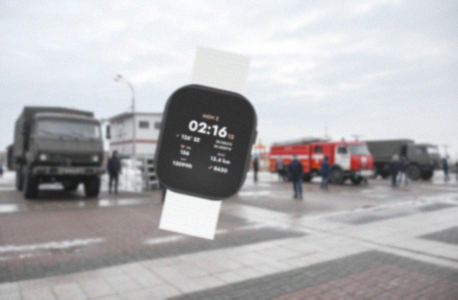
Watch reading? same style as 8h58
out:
2h16
